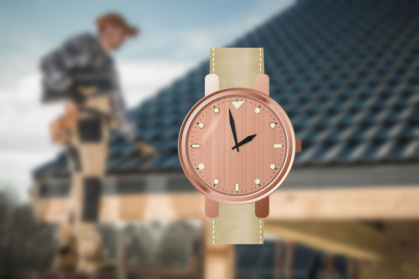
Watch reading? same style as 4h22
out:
1h58
